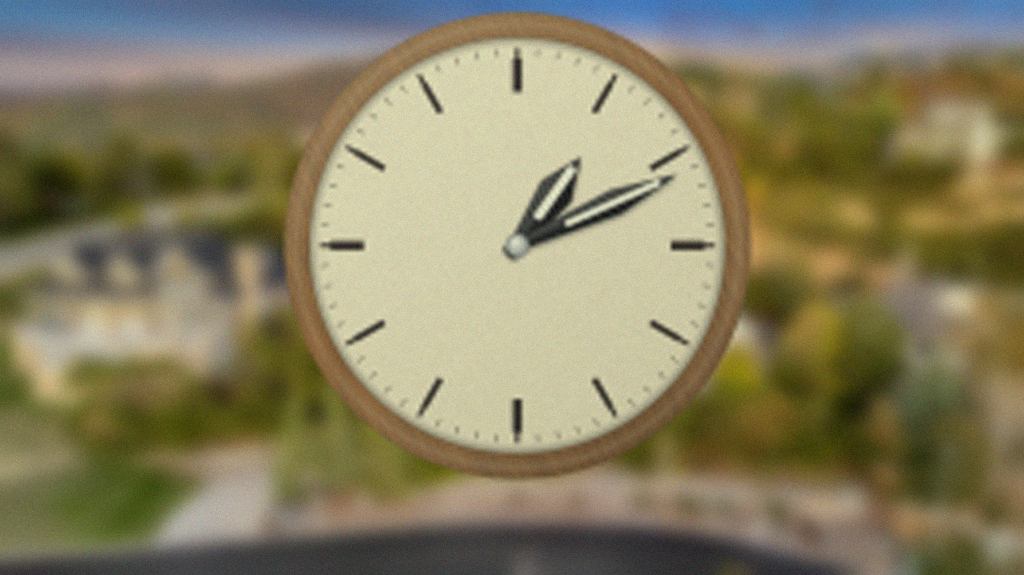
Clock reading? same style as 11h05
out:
1h11
